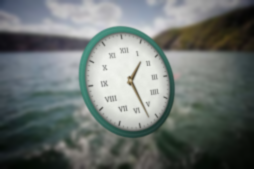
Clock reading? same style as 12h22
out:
1h27
